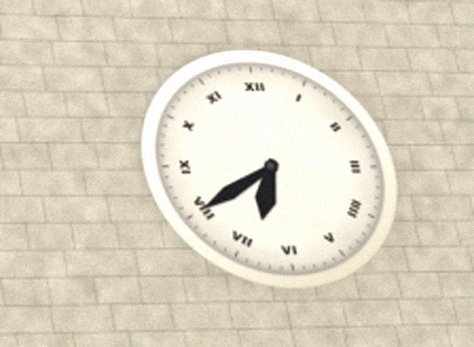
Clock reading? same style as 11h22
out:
6h40
